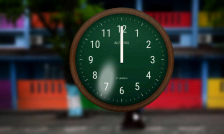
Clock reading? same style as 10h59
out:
12h00
